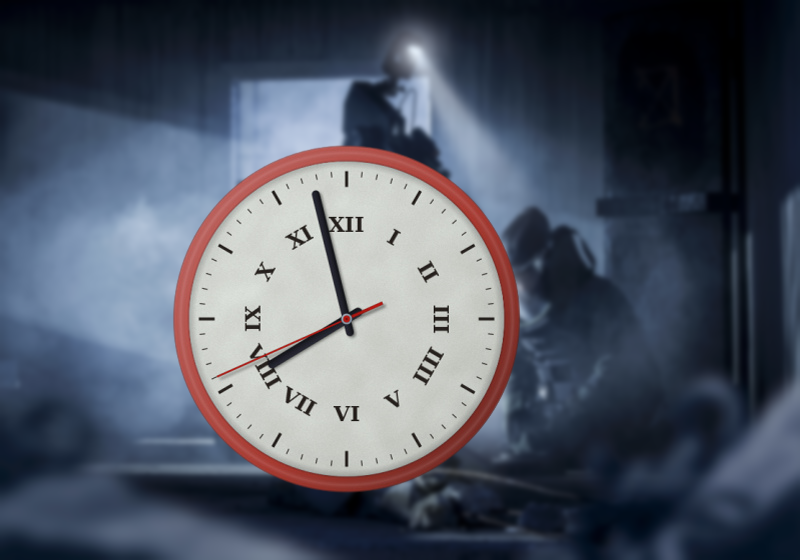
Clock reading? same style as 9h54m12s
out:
7h57m41s
